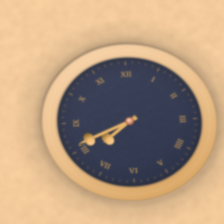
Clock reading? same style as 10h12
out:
7h41
